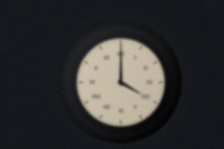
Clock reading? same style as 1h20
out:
4h00
